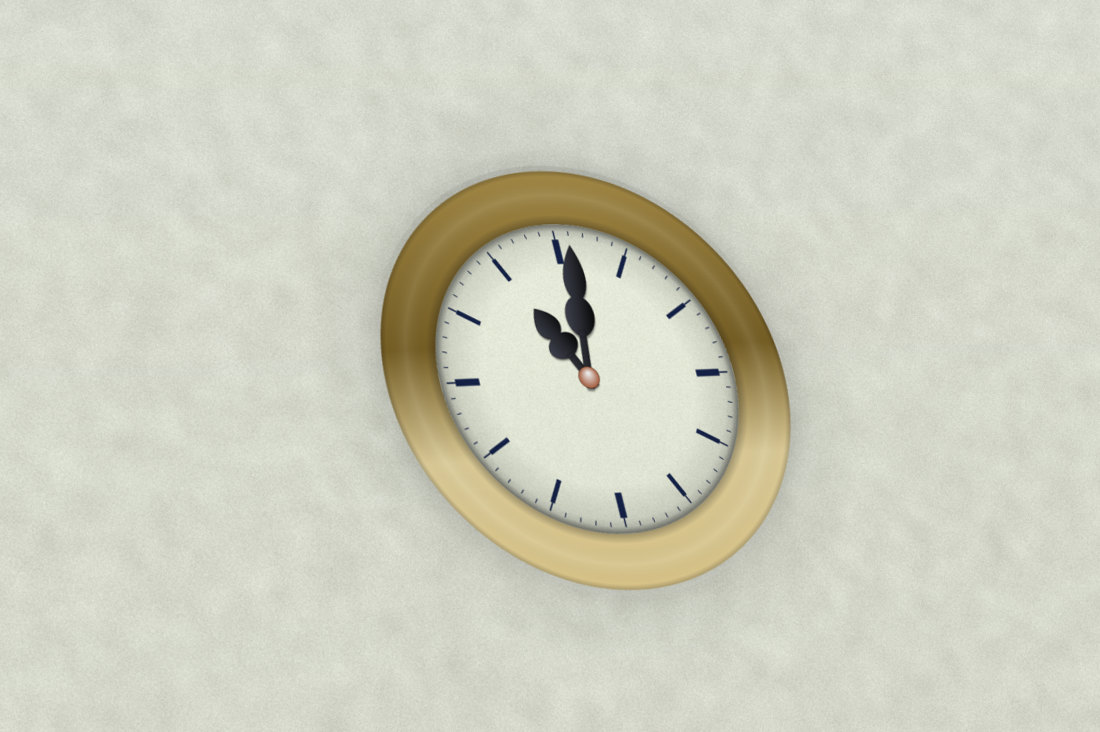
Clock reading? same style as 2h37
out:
11h01
